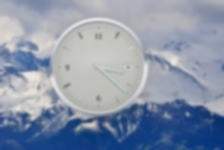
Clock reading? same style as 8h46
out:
3h22
